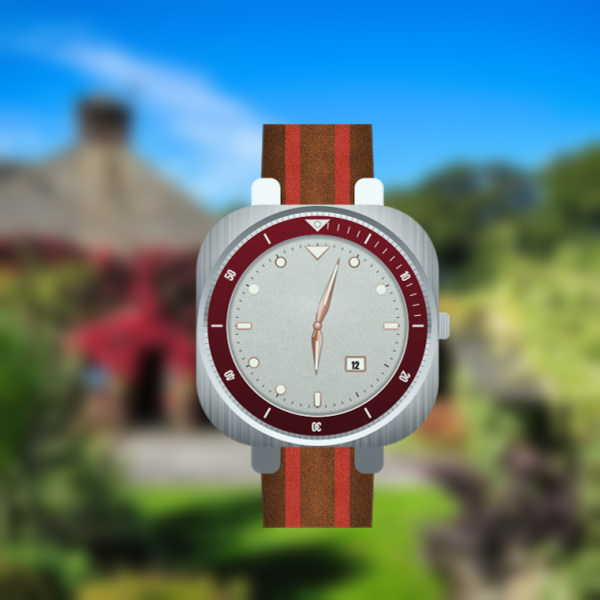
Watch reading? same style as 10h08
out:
6h03
